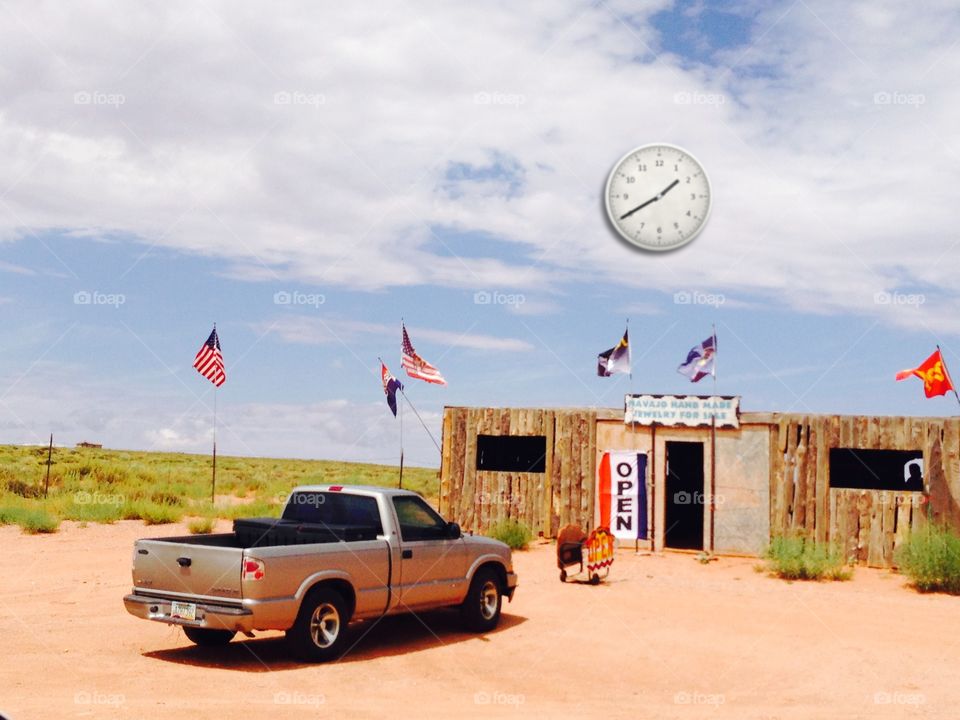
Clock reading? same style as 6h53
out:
1h40
